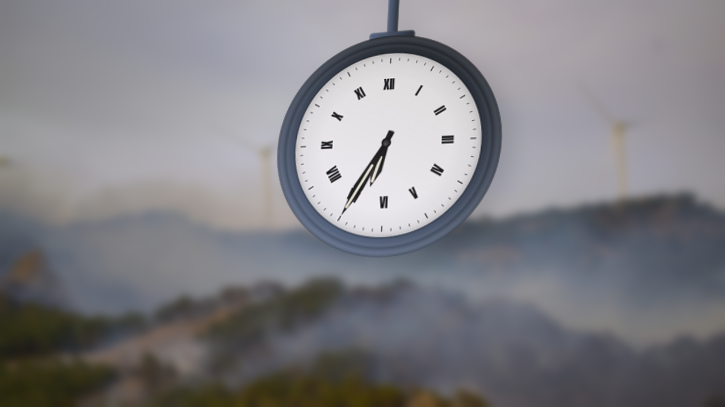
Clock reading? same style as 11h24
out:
6h35
